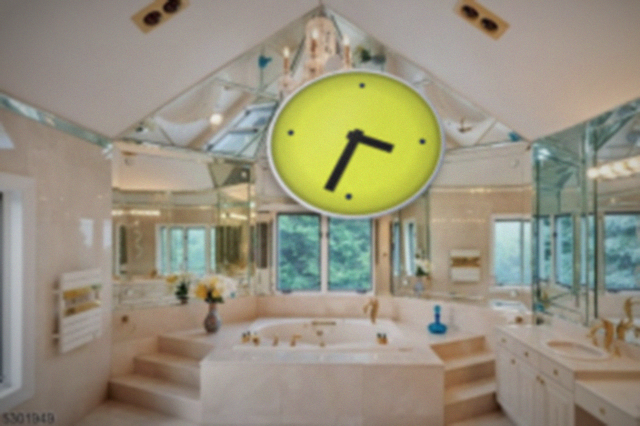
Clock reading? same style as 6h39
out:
3h33
